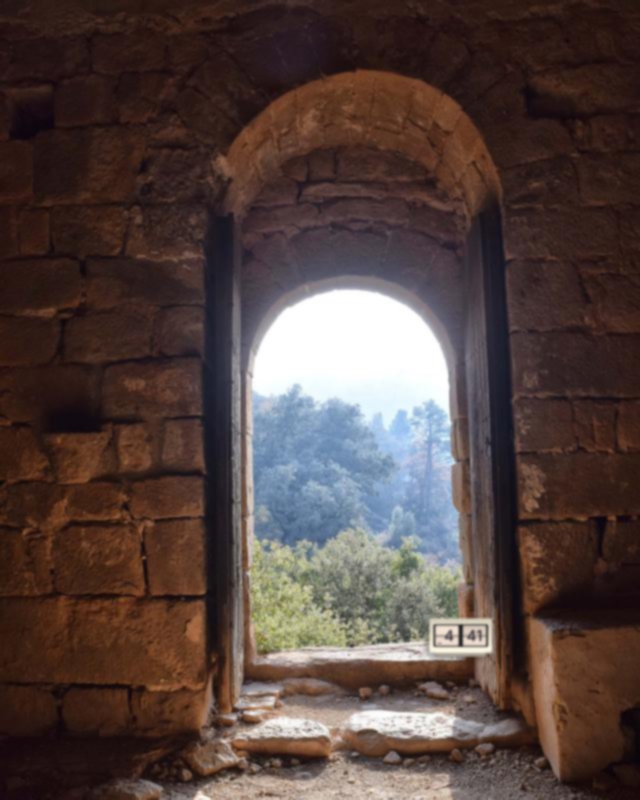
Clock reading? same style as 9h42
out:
4h41
